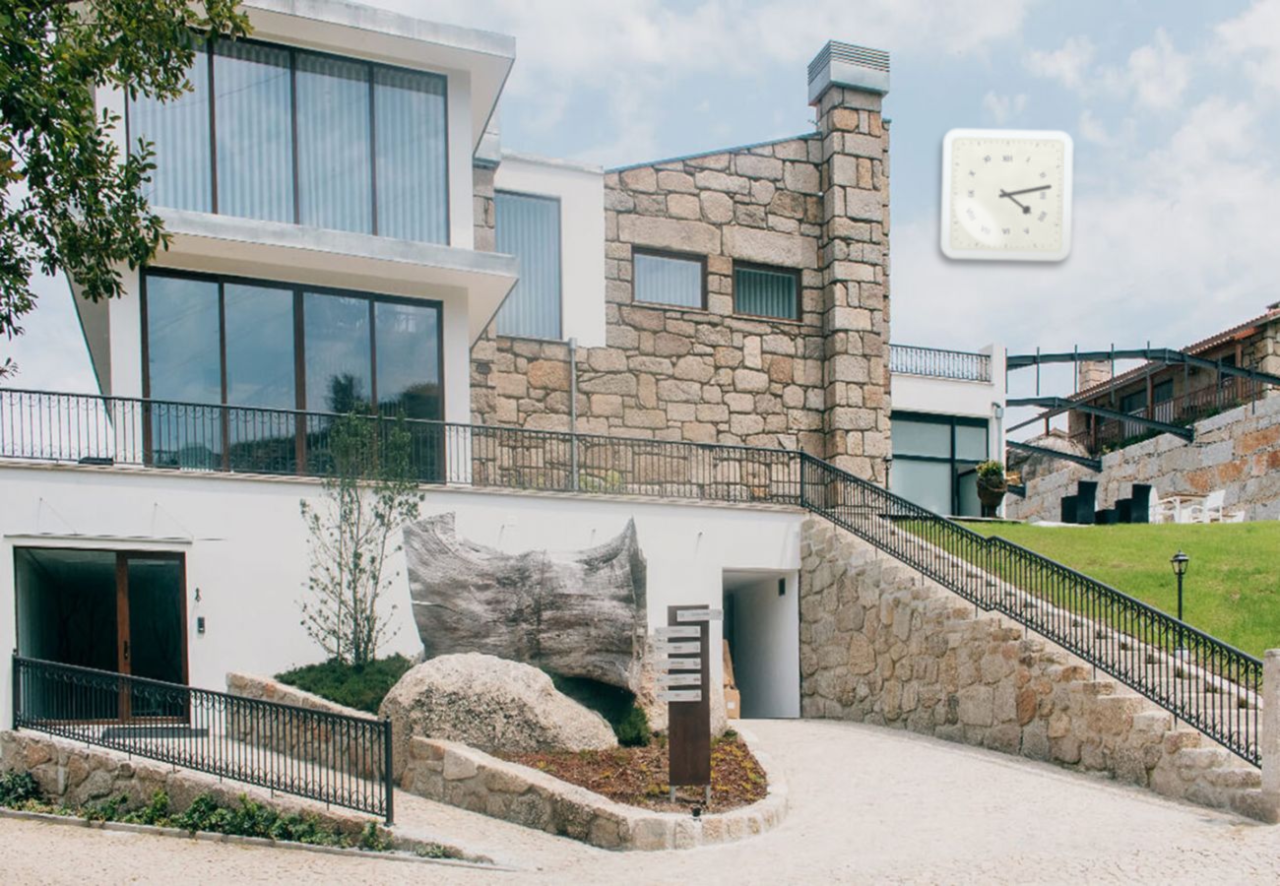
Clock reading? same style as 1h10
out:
4h13
